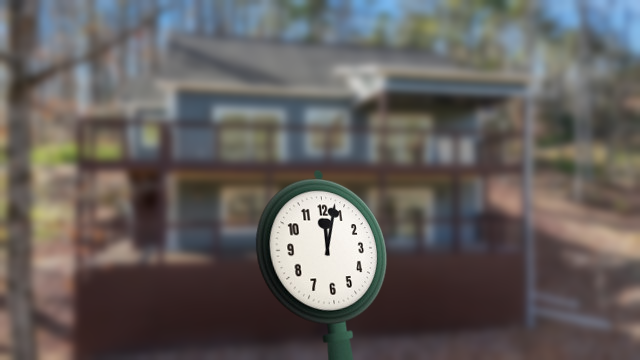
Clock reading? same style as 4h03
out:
12h03
